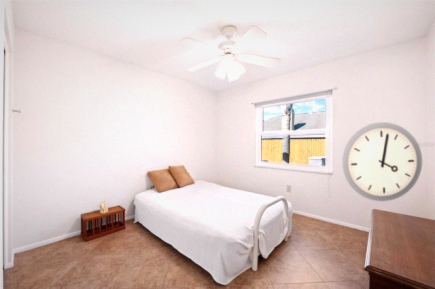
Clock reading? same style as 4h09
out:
4h02
